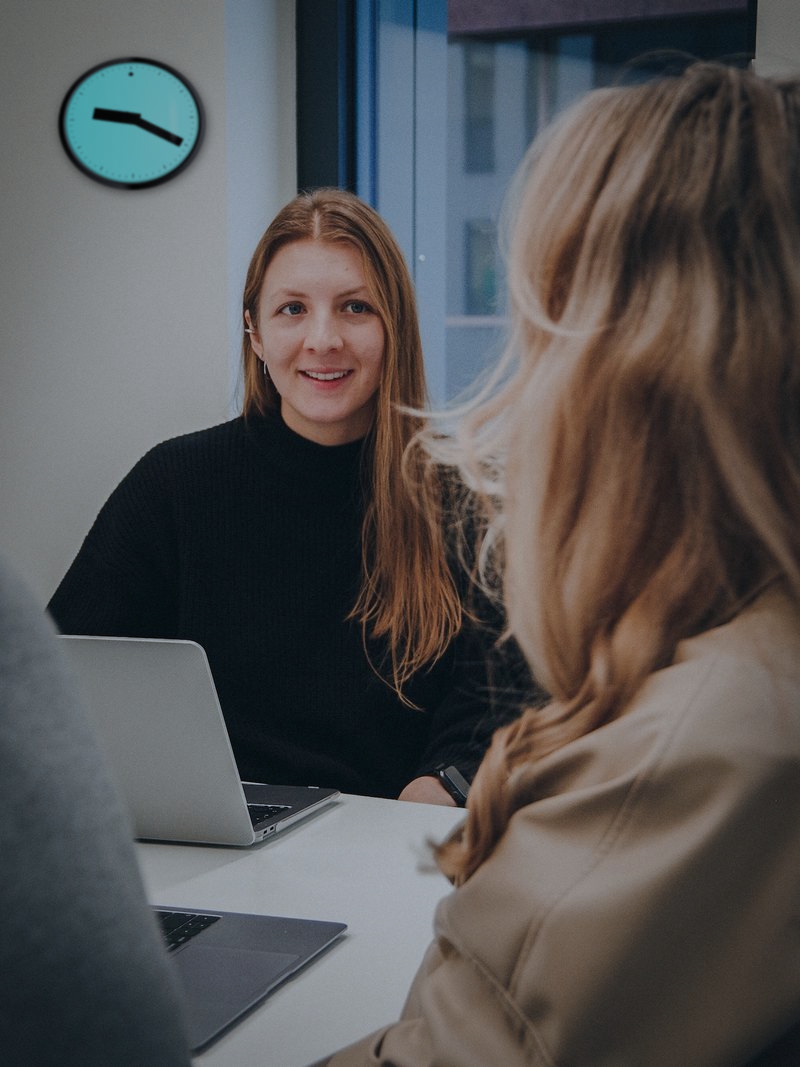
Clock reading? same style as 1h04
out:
9h20
